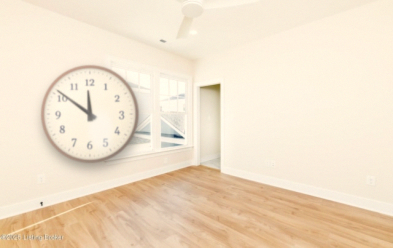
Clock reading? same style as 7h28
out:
11h51
